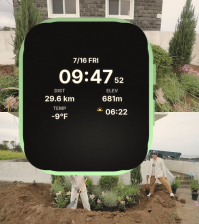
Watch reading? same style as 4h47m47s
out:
9h47m52s
